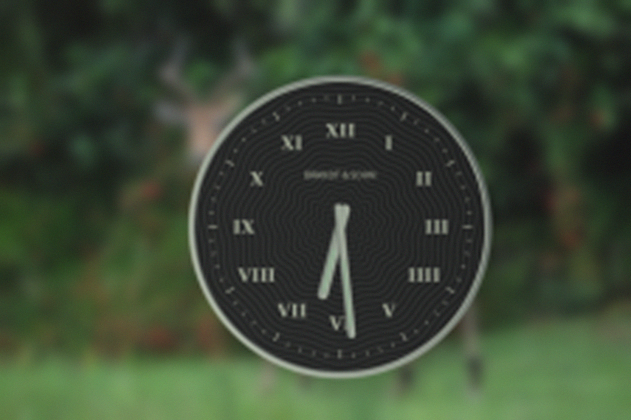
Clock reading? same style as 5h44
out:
6h29
